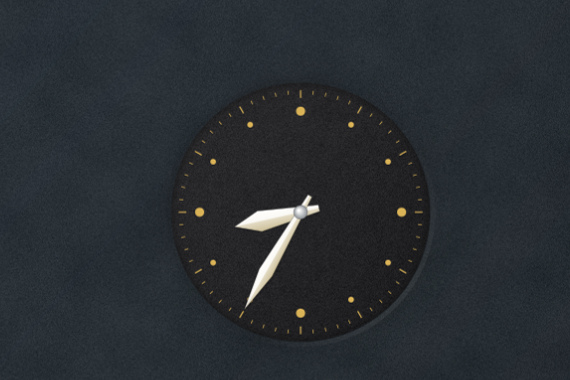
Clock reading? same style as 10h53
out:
8h35
